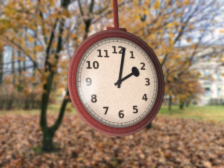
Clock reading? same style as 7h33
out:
2h02
